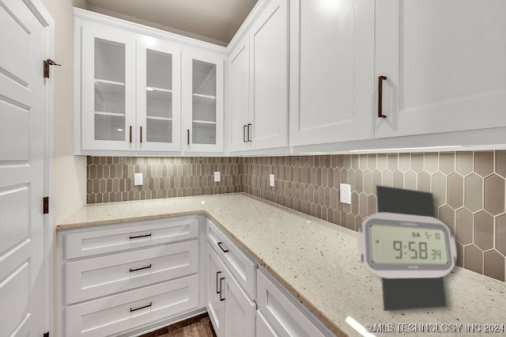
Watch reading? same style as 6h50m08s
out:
9h58m34s
